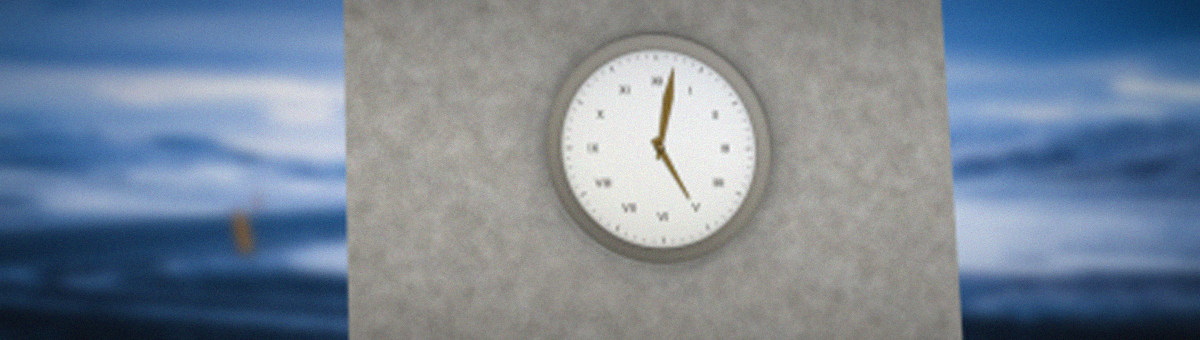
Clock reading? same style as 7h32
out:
5h02
